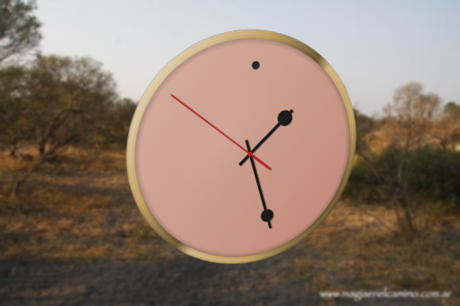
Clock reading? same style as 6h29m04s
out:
1h26m51s
